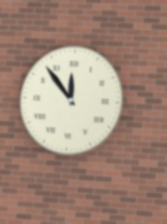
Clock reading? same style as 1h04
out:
11h53
